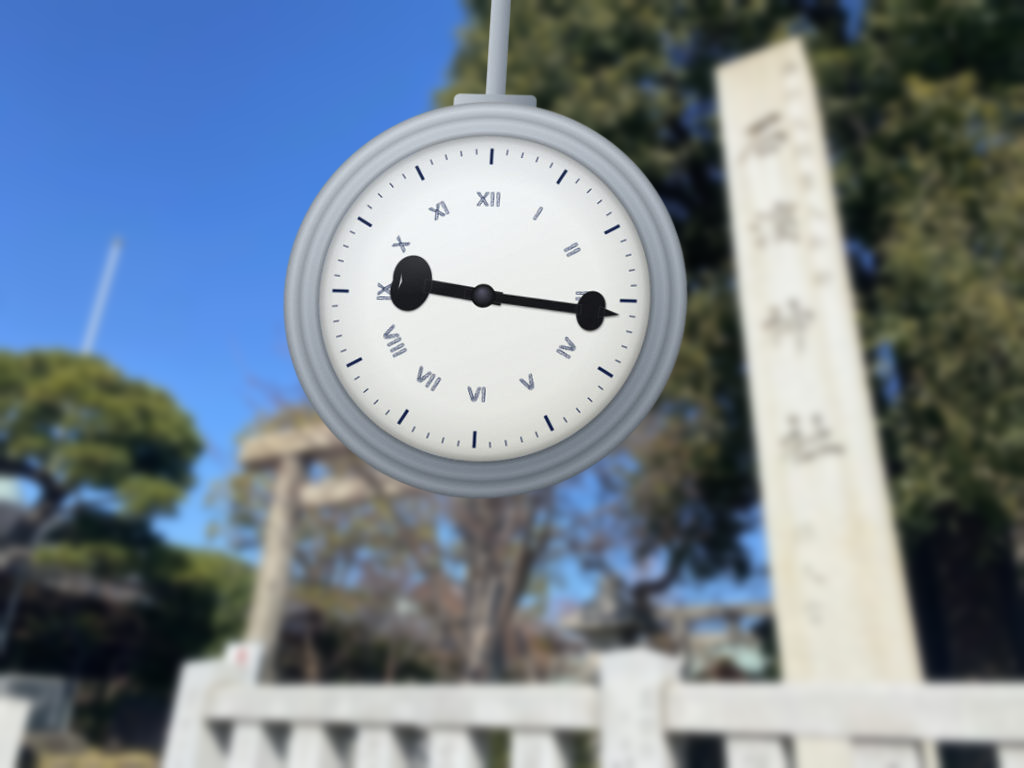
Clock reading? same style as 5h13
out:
9h16
